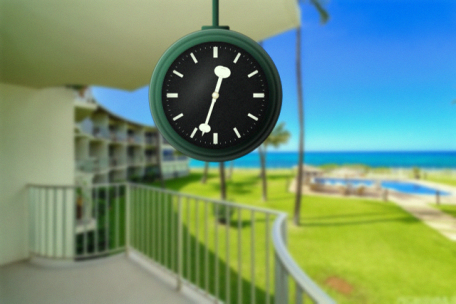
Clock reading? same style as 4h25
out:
12h33
